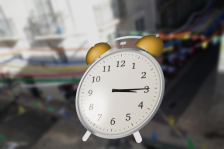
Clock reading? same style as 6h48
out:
3h15
